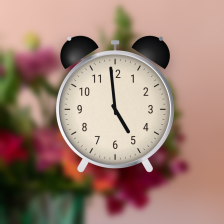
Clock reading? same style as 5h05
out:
4h59
